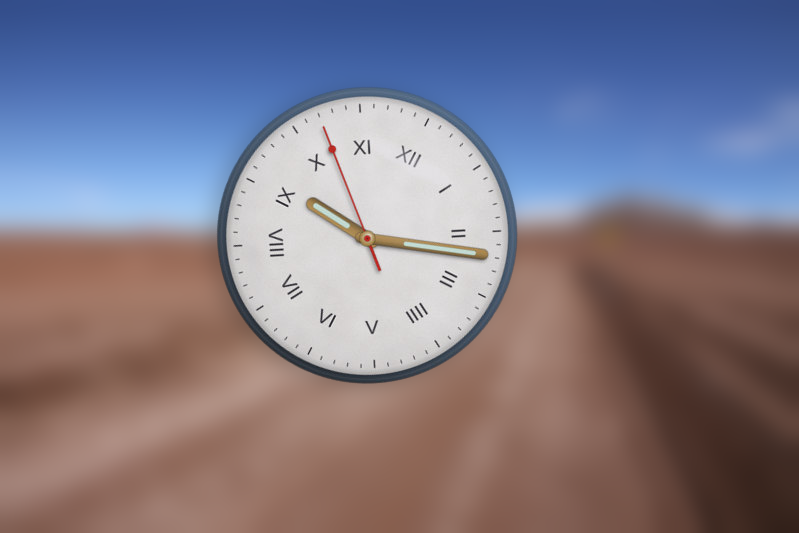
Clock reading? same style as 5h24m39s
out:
9h11m52s
